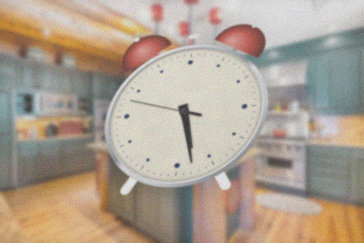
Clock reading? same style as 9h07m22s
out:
5h27m48s
